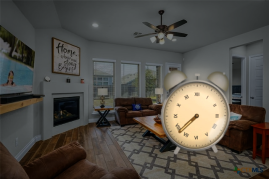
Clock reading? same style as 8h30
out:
7h38
